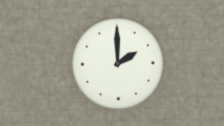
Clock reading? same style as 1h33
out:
2h00
